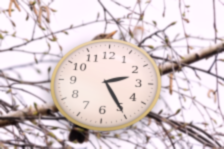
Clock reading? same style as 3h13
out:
2h25
